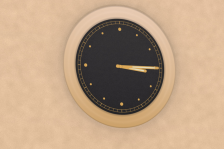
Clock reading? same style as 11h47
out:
3h15
